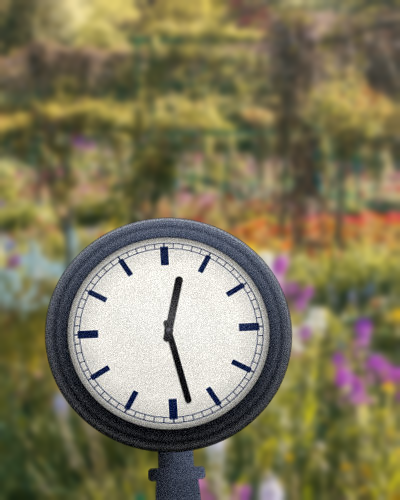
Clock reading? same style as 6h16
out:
12h28
